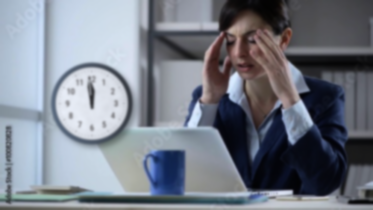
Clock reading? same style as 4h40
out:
11h59
